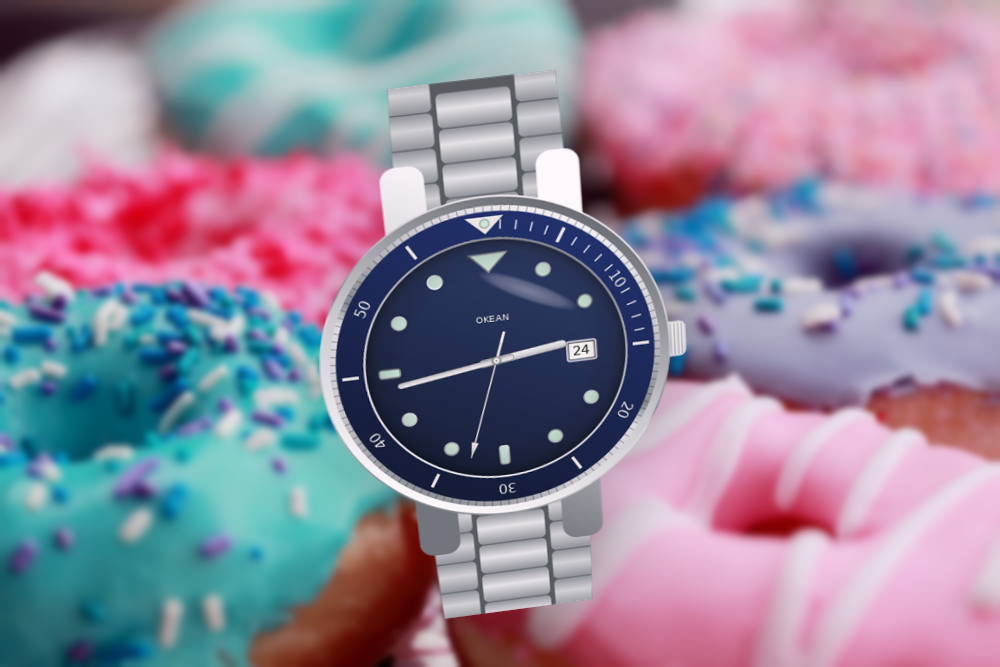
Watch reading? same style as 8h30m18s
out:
2h43m33s
